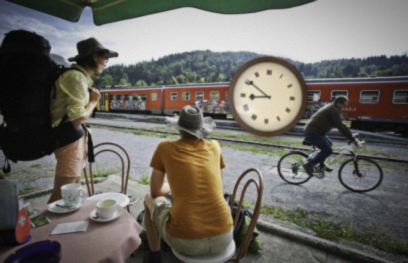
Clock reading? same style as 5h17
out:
8h51
